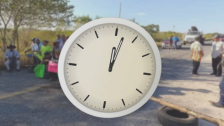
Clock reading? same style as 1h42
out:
12h02
